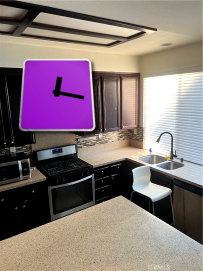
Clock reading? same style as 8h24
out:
12h17
